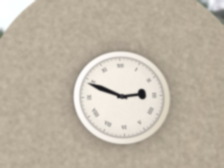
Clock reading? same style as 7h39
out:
2h49
